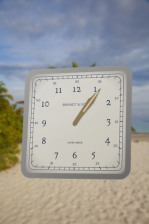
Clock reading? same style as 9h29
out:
1h06
